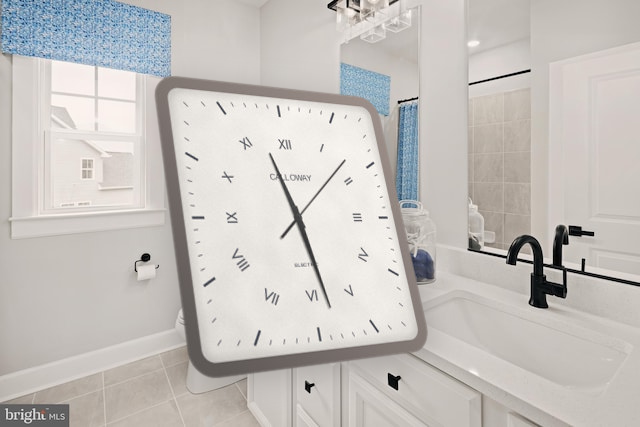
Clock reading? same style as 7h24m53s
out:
11h28m08s
